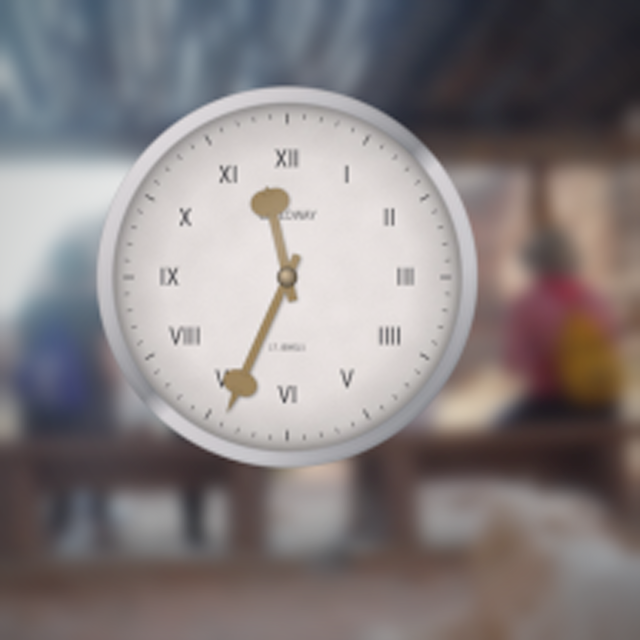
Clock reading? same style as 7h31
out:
11h34
